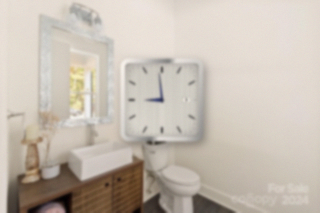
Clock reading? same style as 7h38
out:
8h59
